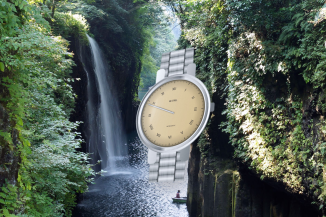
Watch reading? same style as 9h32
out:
9h49
